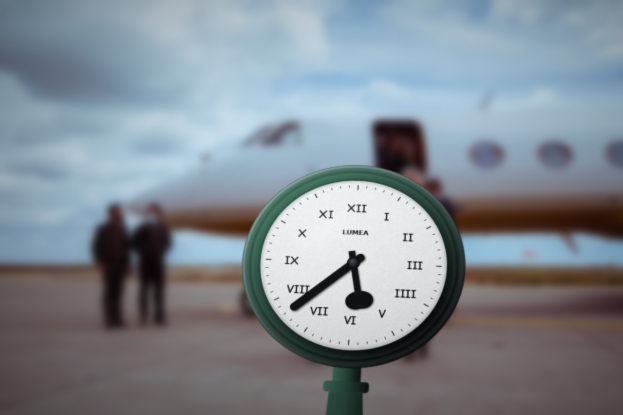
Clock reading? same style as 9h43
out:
5h38
